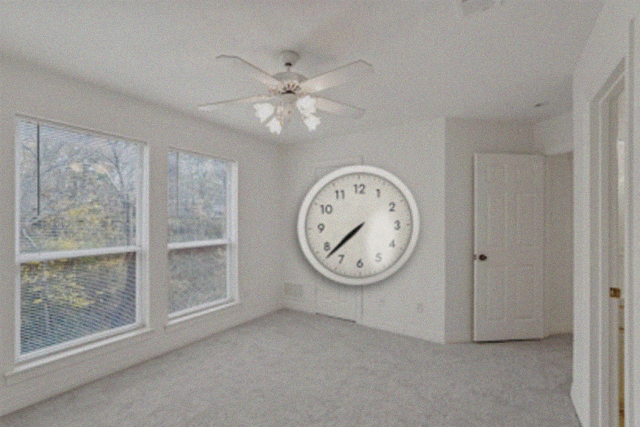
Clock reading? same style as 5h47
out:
7h38
